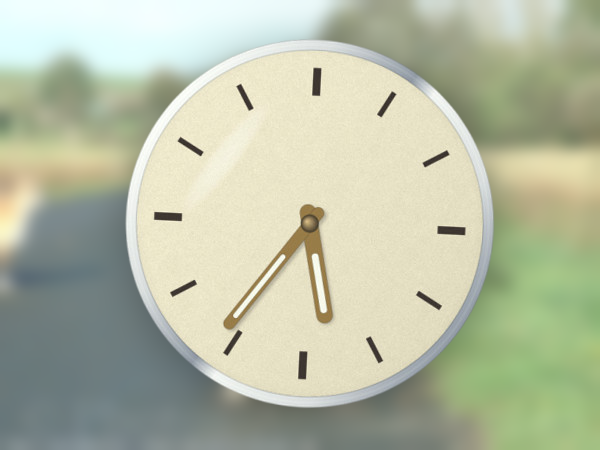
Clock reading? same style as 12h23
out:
5h36
